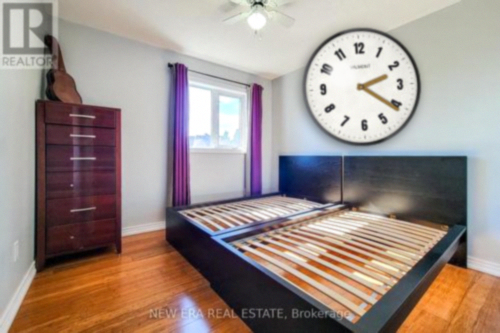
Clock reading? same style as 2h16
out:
2h21
